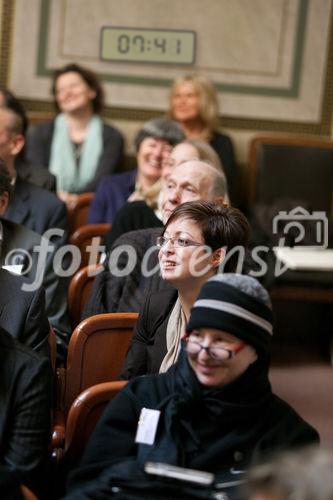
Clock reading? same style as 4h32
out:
7h41
